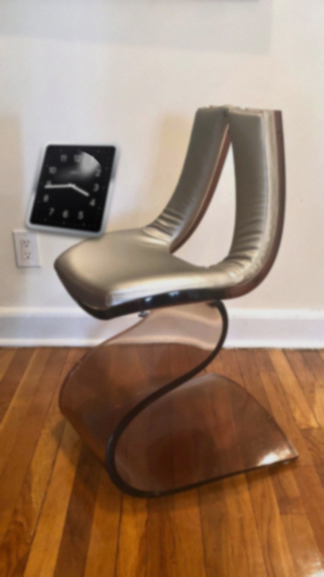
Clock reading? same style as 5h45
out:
3h44
